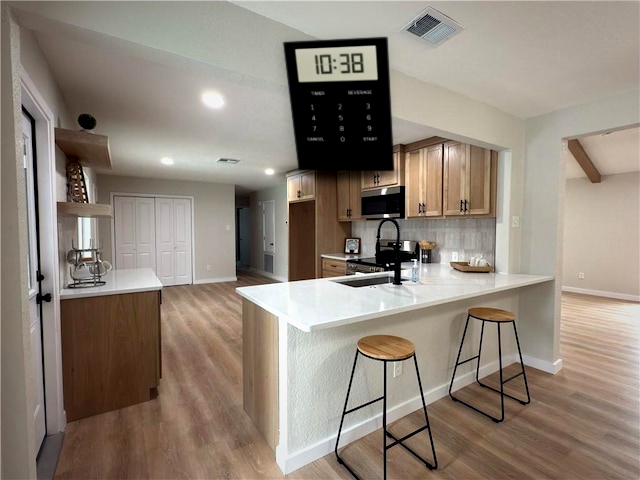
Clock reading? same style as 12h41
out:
10h38
